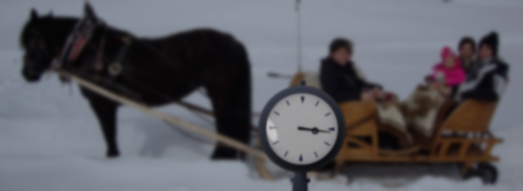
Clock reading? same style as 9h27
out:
3h16
